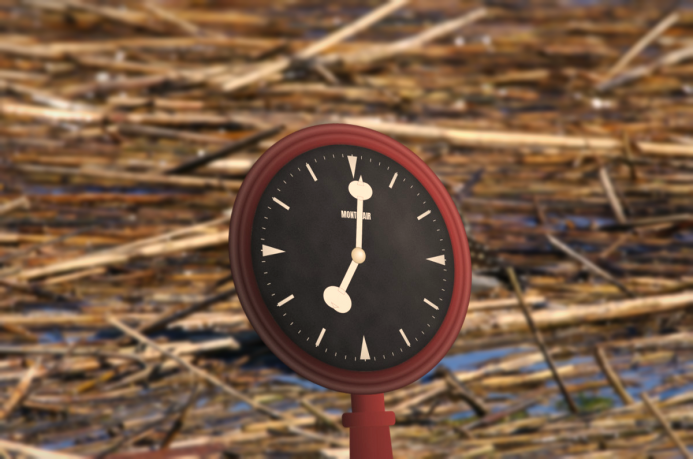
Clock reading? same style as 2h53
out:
7h01
